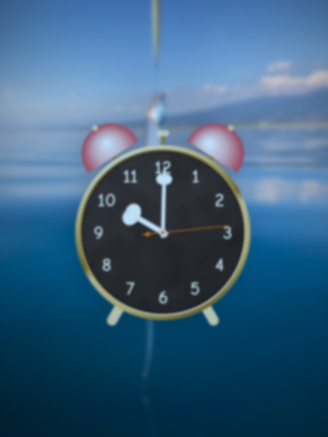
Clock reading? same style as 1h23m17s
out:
10h00m14s
